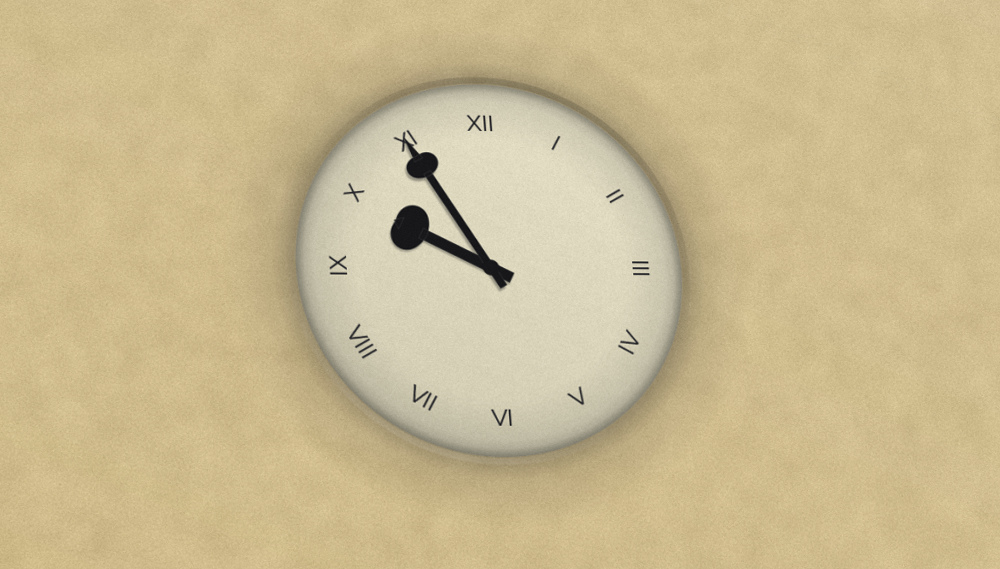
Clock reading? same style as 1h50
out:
9h55
